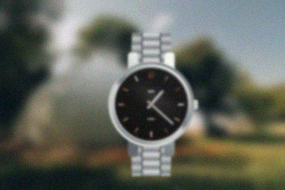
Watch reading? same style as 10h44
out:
1h22
